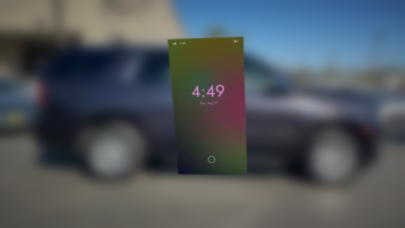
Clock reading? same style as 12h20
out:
4h49
